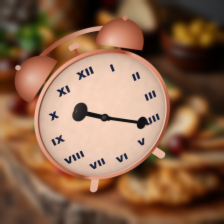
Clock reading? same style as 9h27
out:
10h21
